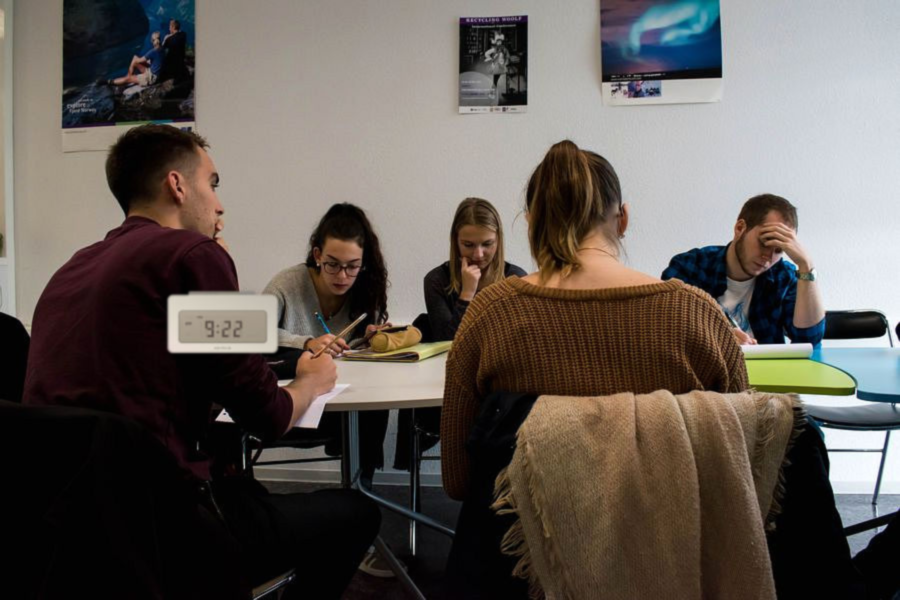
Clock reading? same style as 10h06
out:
9h22
